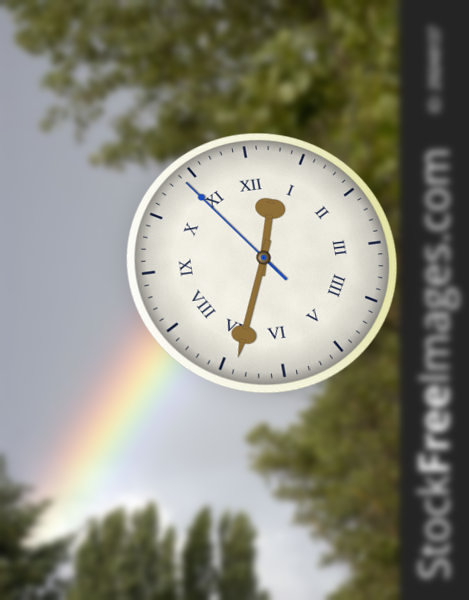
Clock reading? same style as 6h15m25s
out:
12h33m54s
